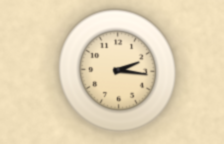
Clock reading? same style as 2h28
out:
2h16
